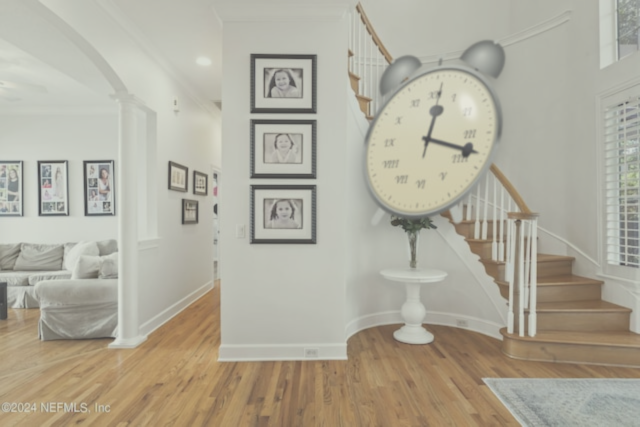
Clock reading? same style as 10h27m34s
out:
12h18m01s
